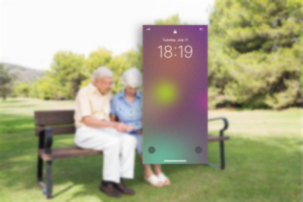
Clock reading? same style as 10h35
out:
18h19
